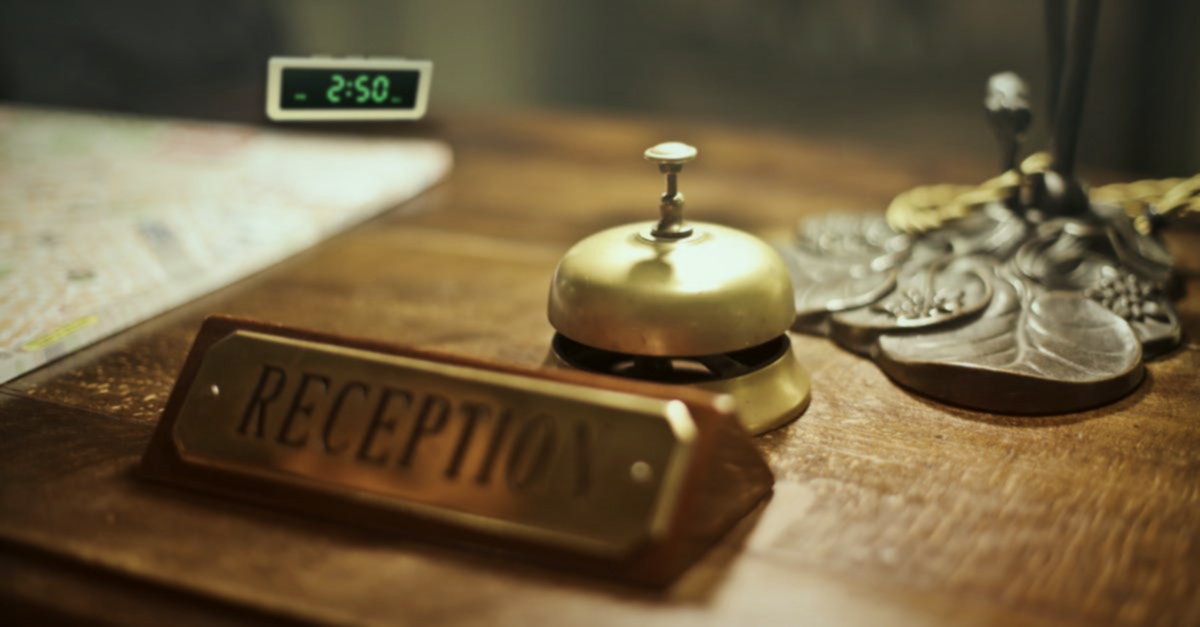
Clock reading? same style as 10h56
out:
2h50
